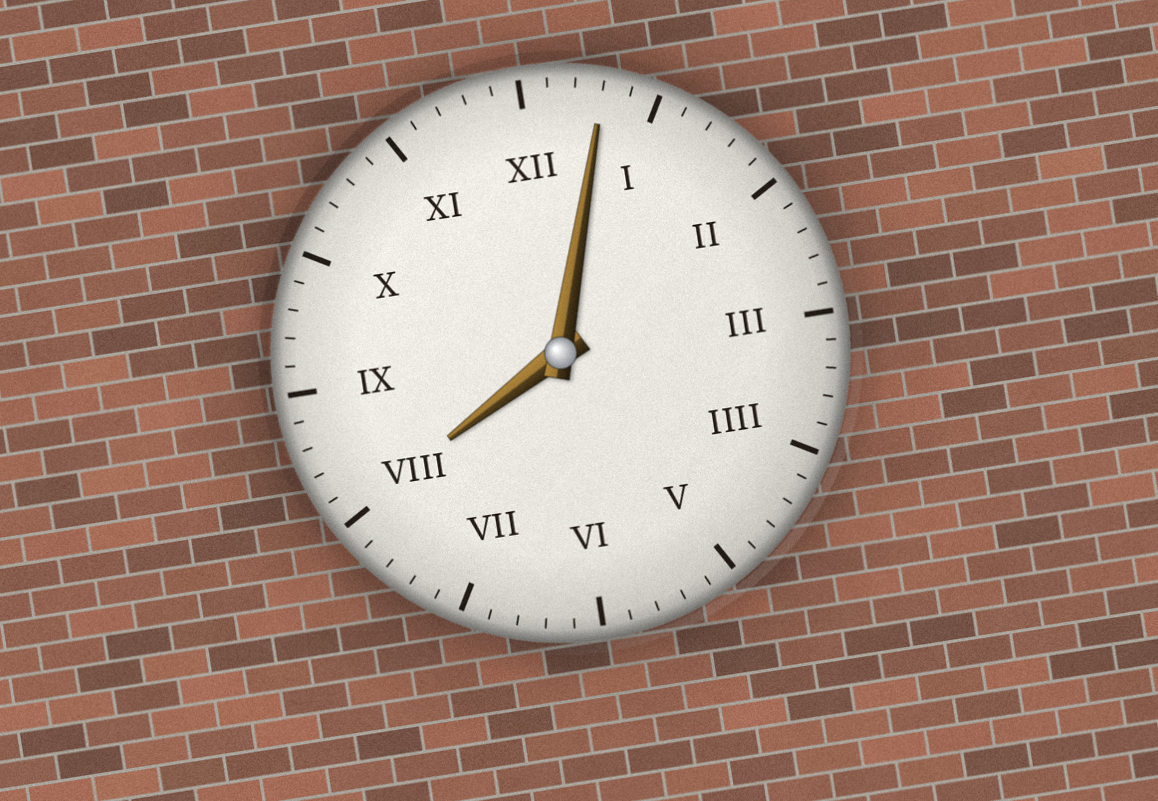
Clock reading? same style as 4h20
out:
8h03
